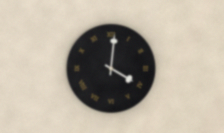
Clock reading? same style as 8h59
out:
4h01
